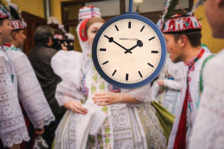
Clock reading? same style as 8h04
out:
1h50
